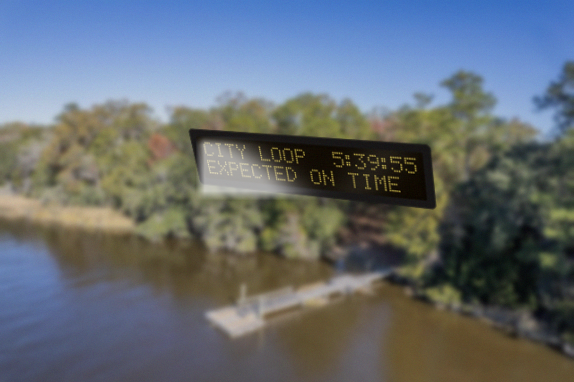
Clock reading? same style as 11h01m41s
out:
5h39m55s
